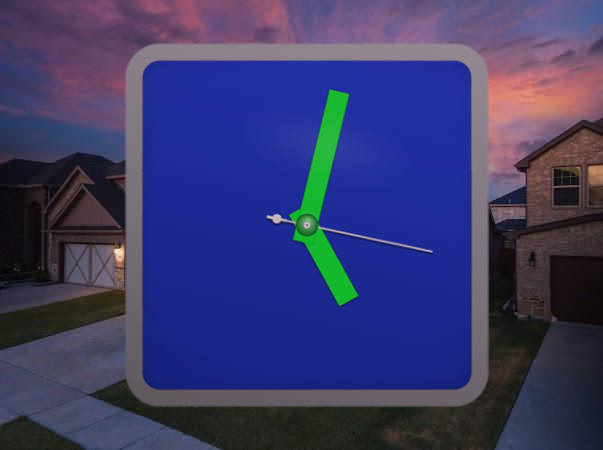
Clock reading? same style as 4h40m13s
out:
5h02m17s
